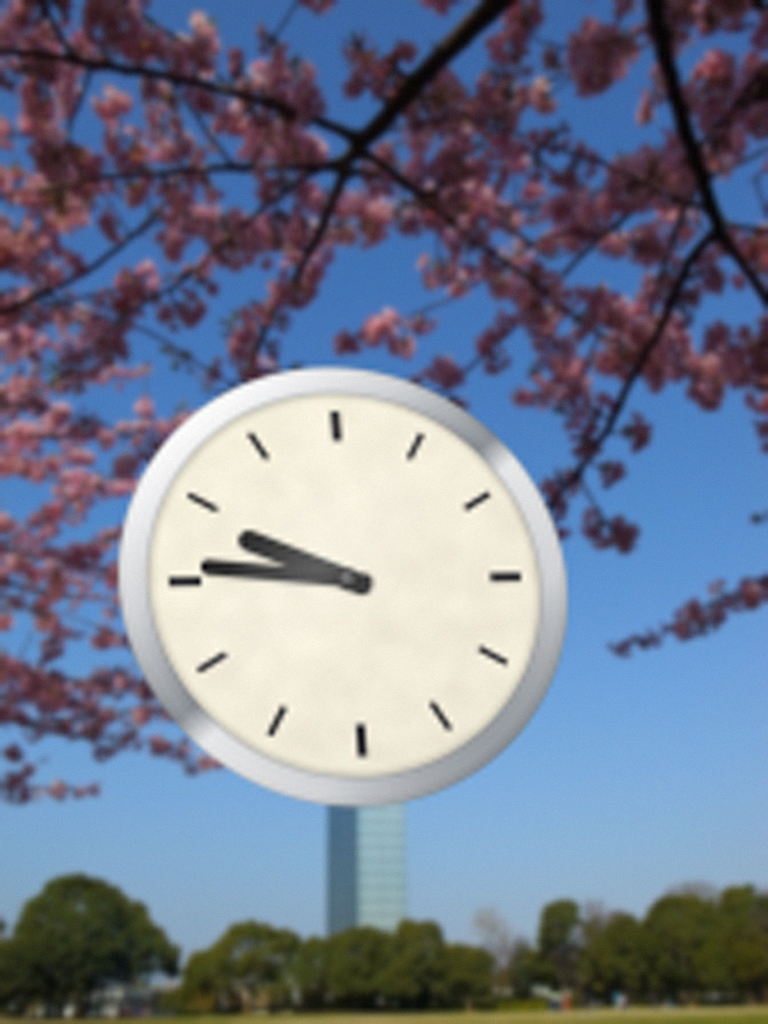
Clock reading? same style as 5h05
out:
9h46
